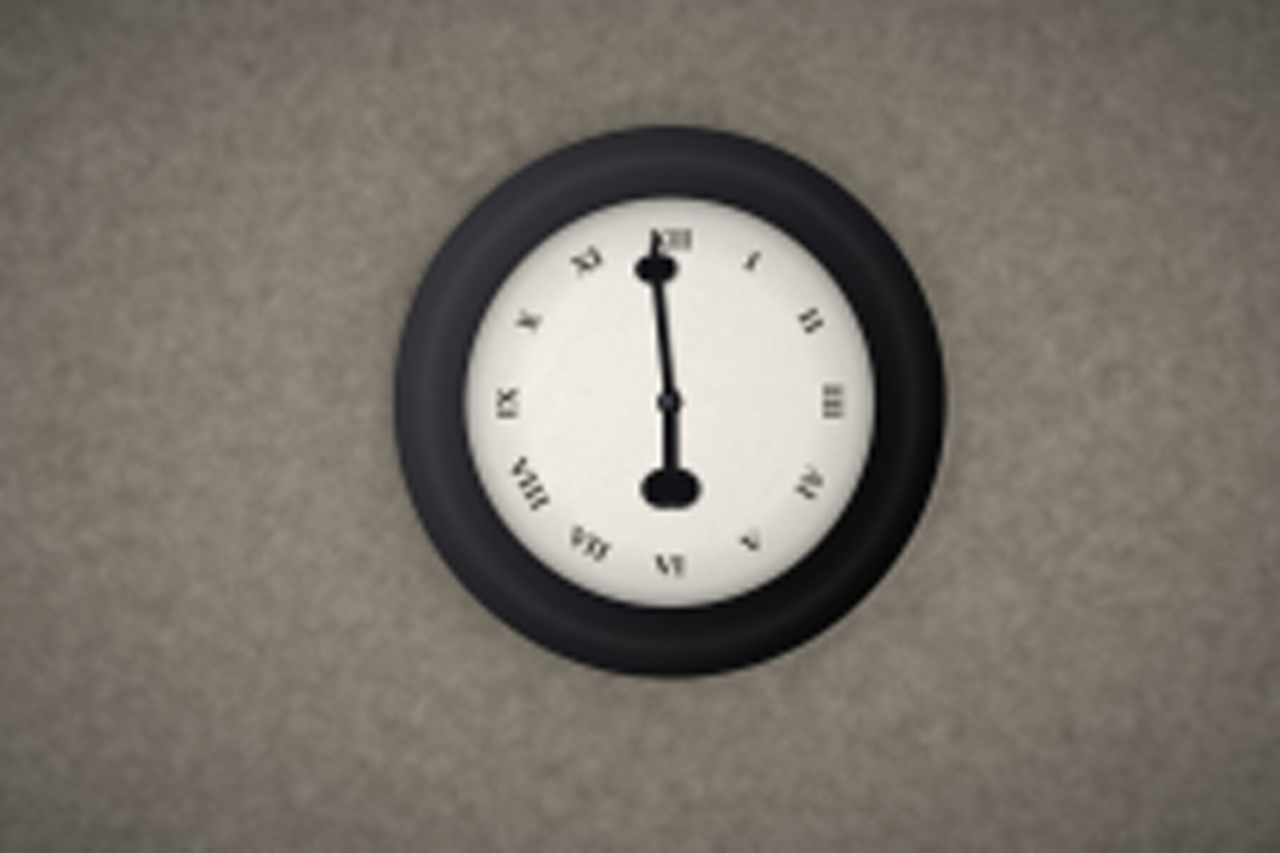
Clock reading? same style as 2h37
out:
5h59
